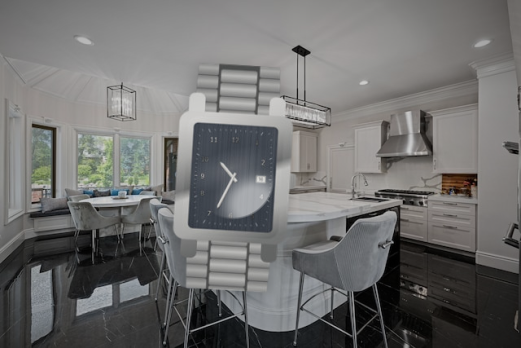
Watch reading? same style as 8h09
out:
10h34
